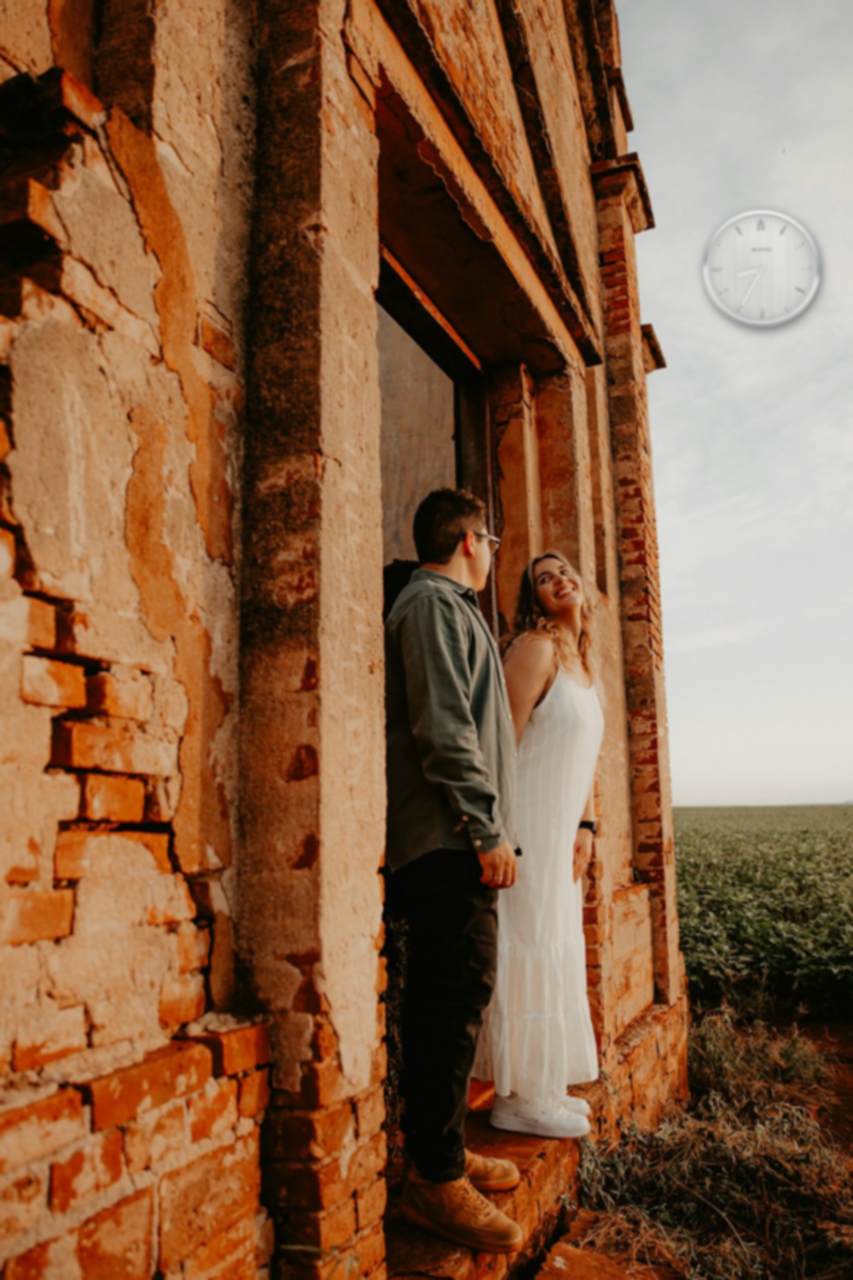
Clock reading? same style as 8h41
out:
8h35
